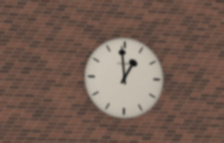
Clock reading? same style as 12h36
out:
12h59
